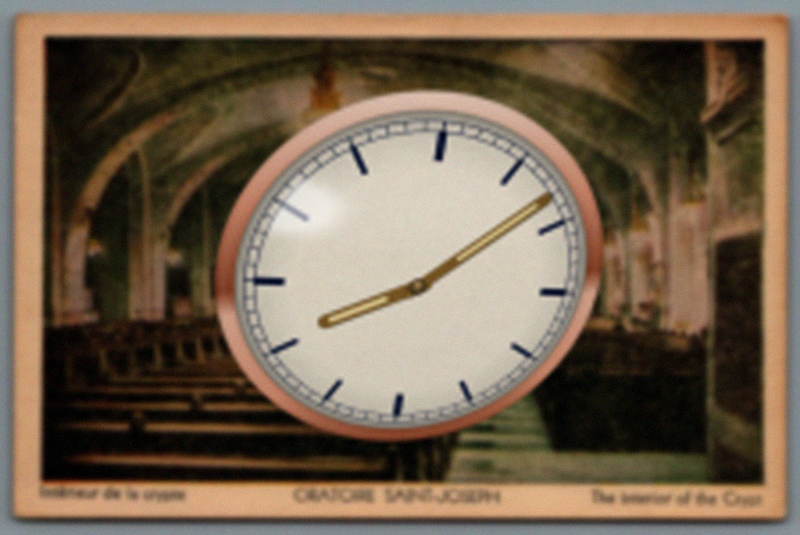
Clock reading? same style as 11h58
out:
8h08
